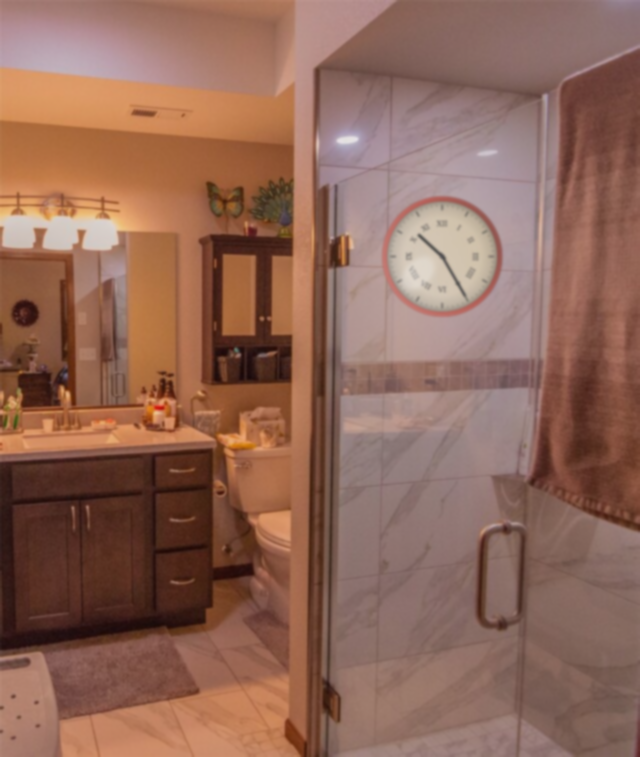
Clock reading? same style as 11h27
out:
10h25
